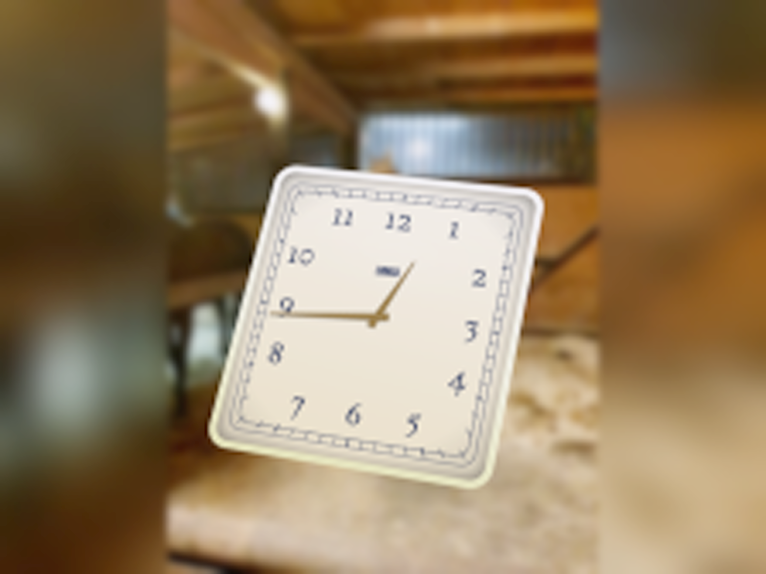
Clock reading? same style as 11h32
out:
12h44
